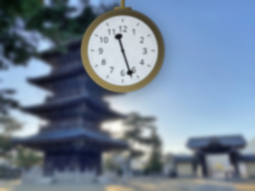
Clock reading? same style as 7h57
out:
11h27
